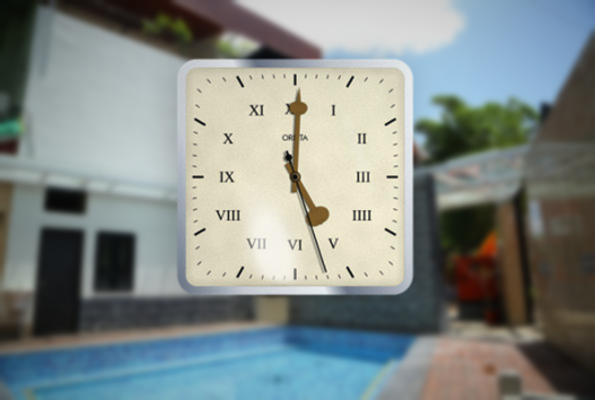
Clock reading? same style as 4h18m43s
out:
5h00m27s
